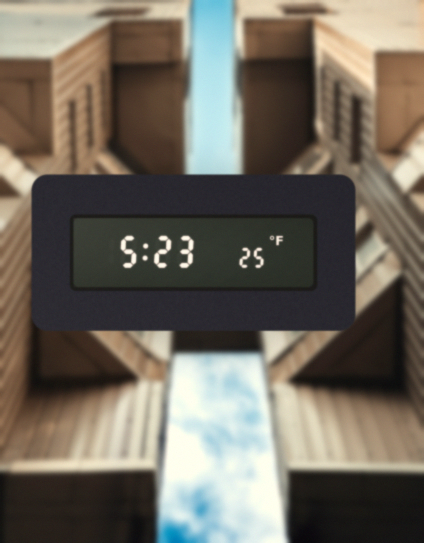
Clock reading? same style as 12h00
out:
5h23
